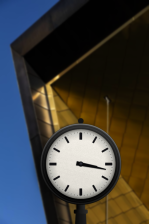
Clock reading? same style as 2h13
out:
3h17
